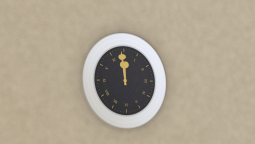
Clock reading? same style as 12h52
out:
11h59
